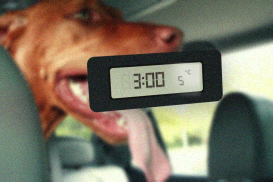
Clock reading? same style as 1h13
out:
3h00
